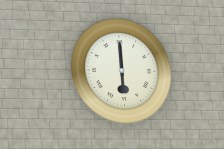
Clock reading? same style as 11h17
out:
6h00
